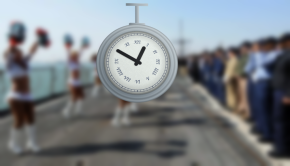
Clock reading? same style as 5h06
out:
12h50
